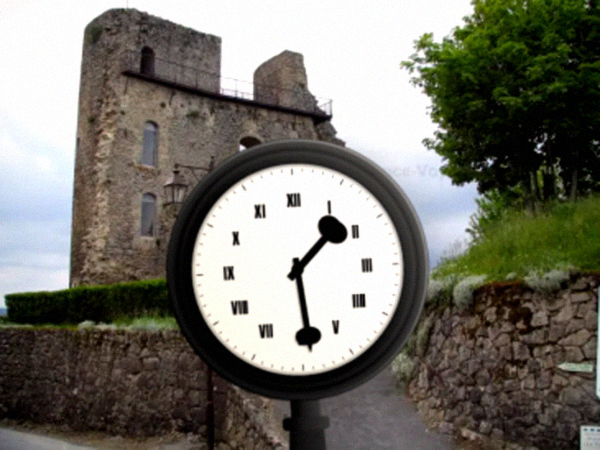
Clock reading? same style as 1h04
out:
1h29
